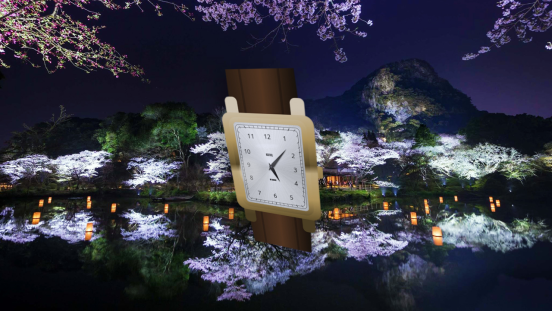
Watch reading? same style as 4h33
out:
5h07
